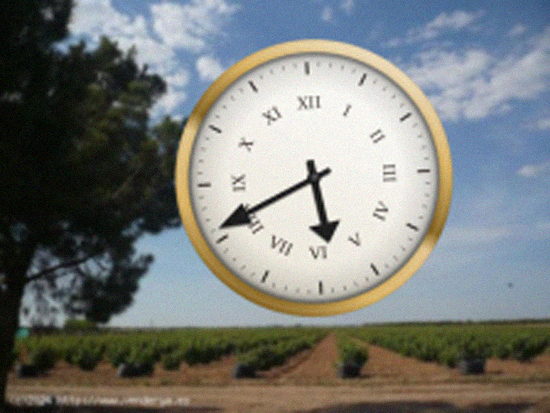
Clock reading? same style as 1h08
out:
5h41
